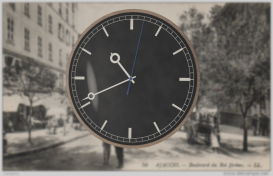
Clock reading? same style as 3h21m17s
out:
10h41m02s
